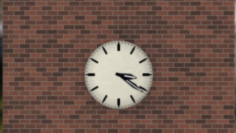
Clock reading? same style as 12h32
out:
3h21
